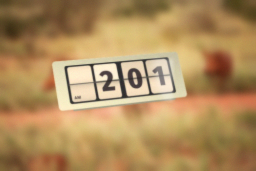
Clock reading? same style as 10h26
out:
2h01
